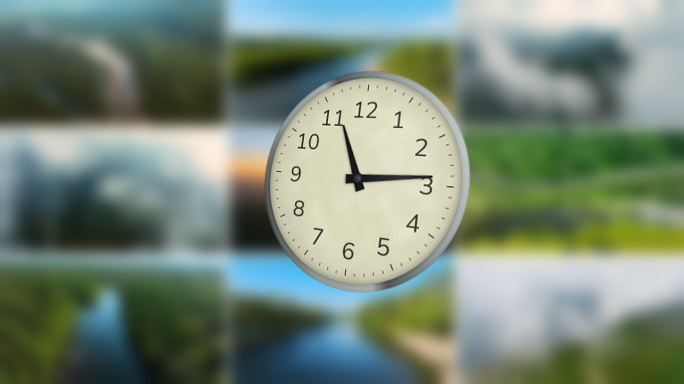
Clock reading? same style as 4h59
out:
11h14
